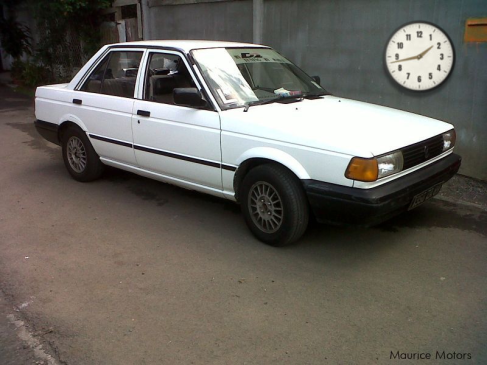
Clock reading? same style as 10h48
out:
1h43
